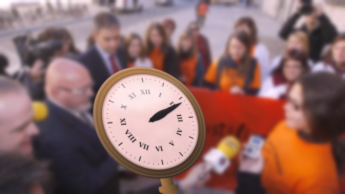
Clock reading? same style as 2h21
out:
2h11
